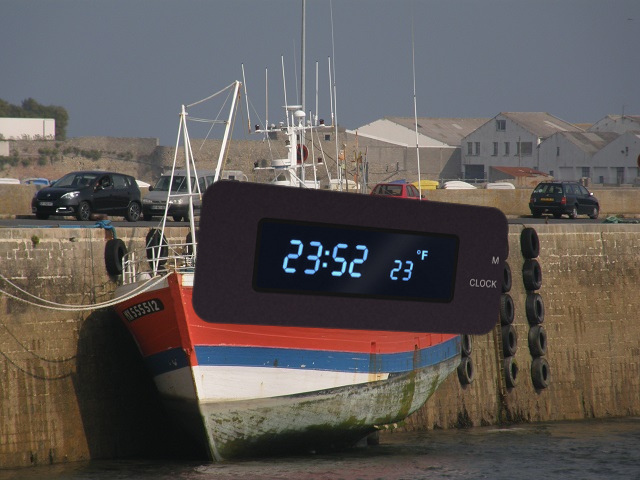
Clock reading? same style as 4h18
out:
23h52
